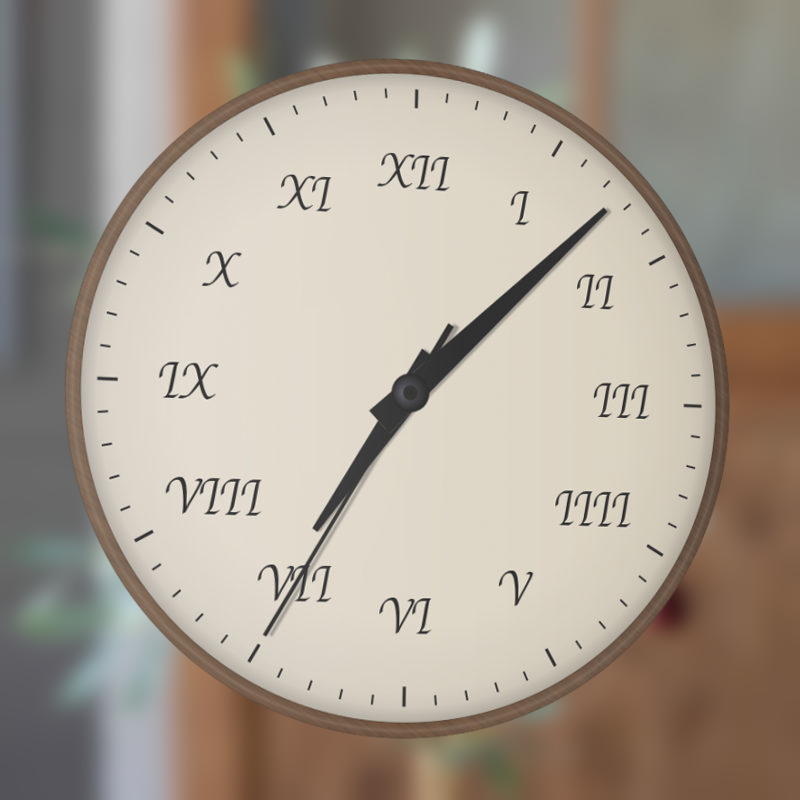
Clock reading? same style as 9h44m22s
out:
7h07m35s
